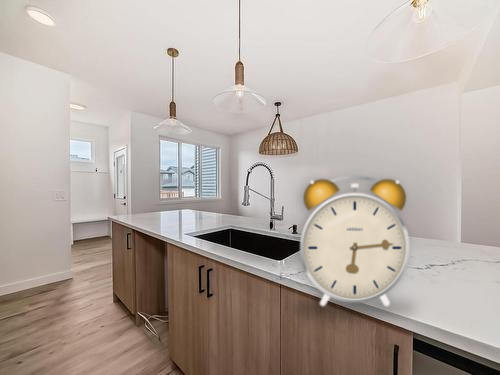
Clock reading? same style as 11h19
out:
6h14
